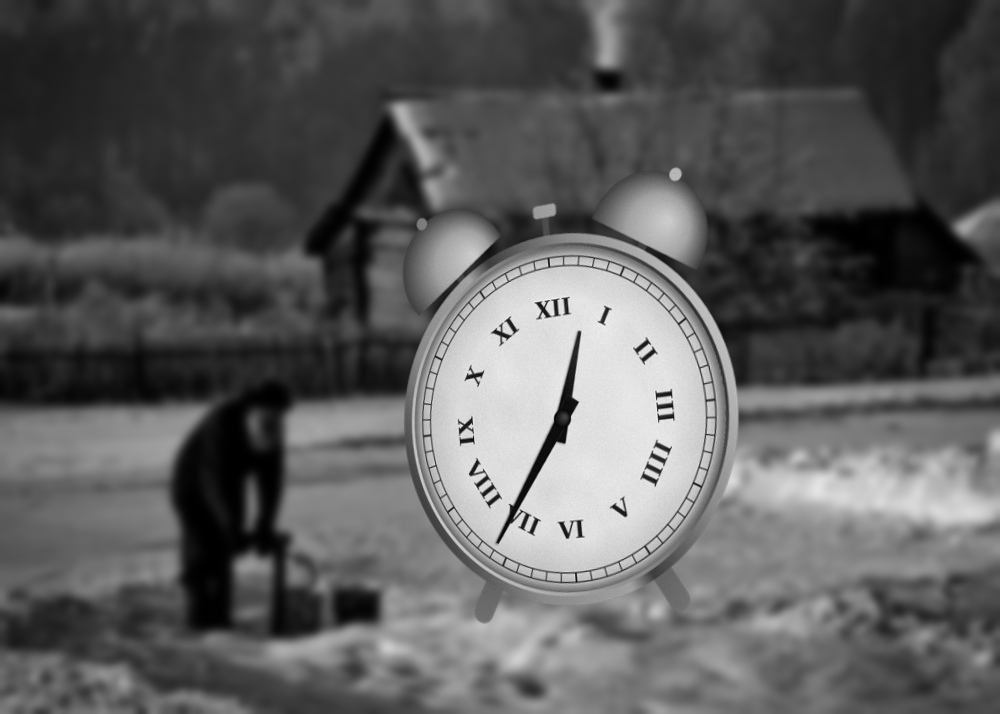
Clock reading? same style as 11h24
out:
12h36
